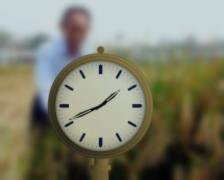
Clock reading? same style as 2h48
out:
1h41
